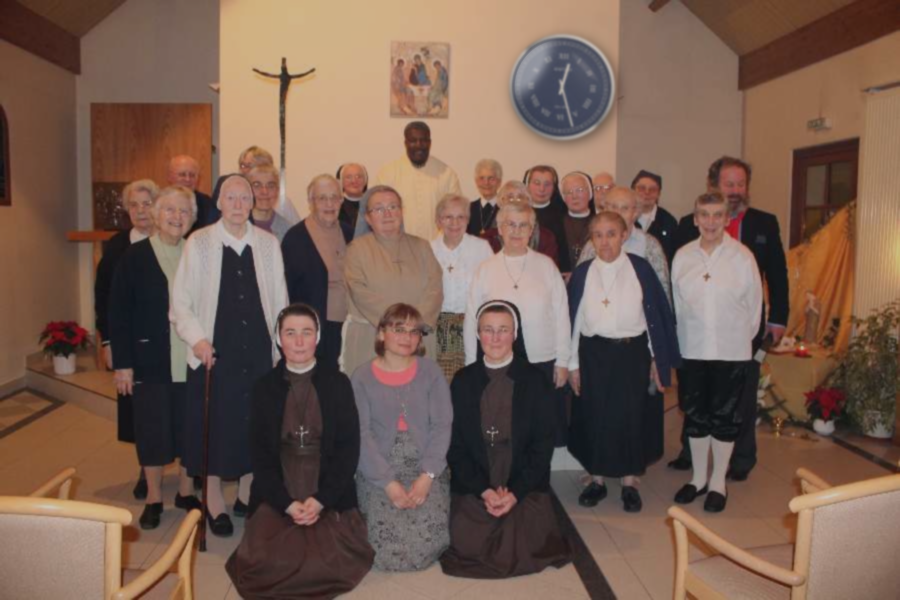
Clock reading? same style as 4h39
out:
12h27
